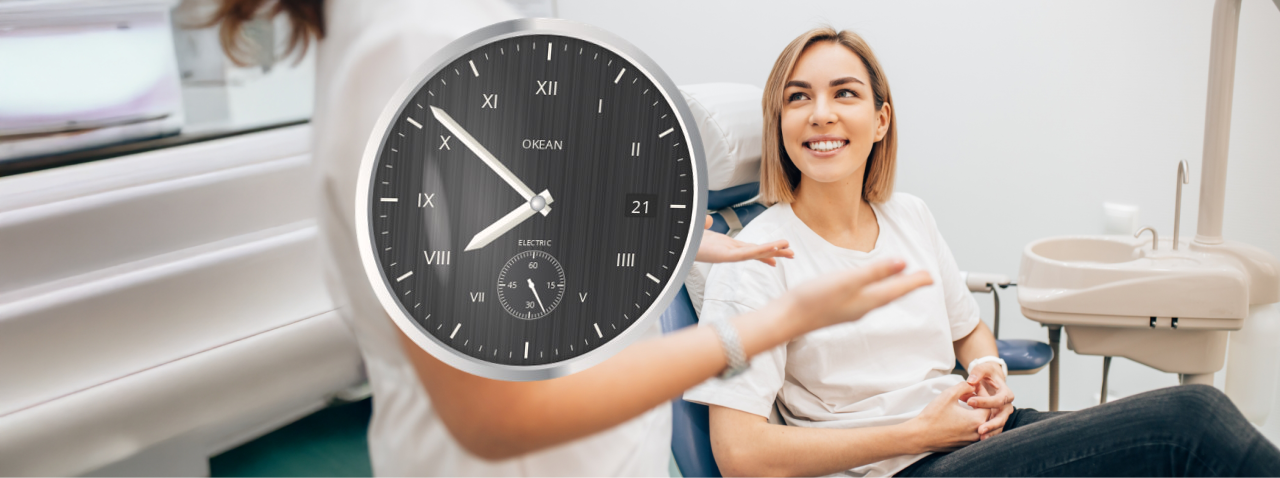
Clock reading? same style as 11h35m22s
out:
7h51m25s
